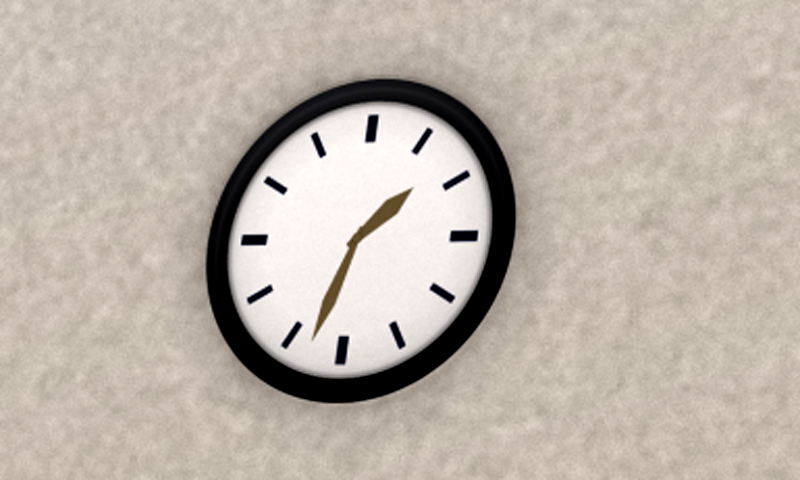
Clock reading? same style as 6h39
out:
1h33
